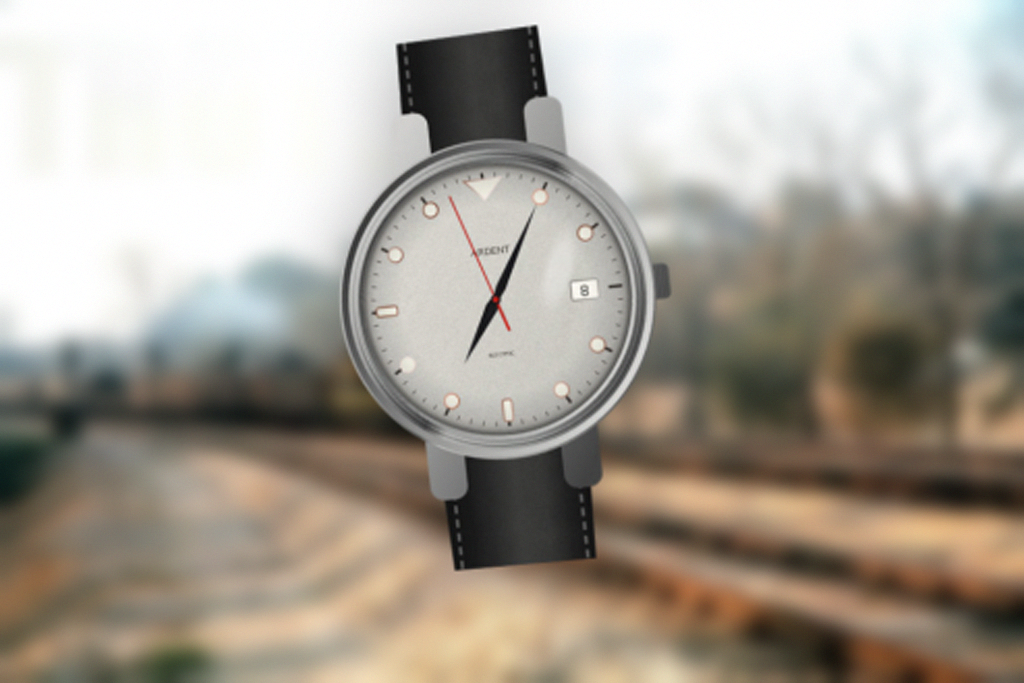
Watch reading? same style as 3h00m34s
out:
7h04m57s
